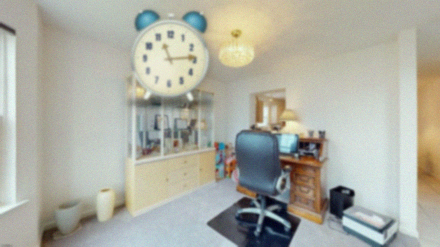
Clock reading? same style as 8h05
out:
11h14
